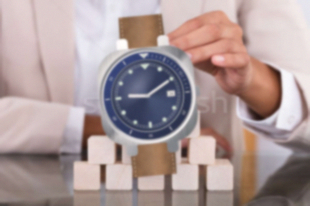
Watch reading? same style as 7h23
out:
9h10
